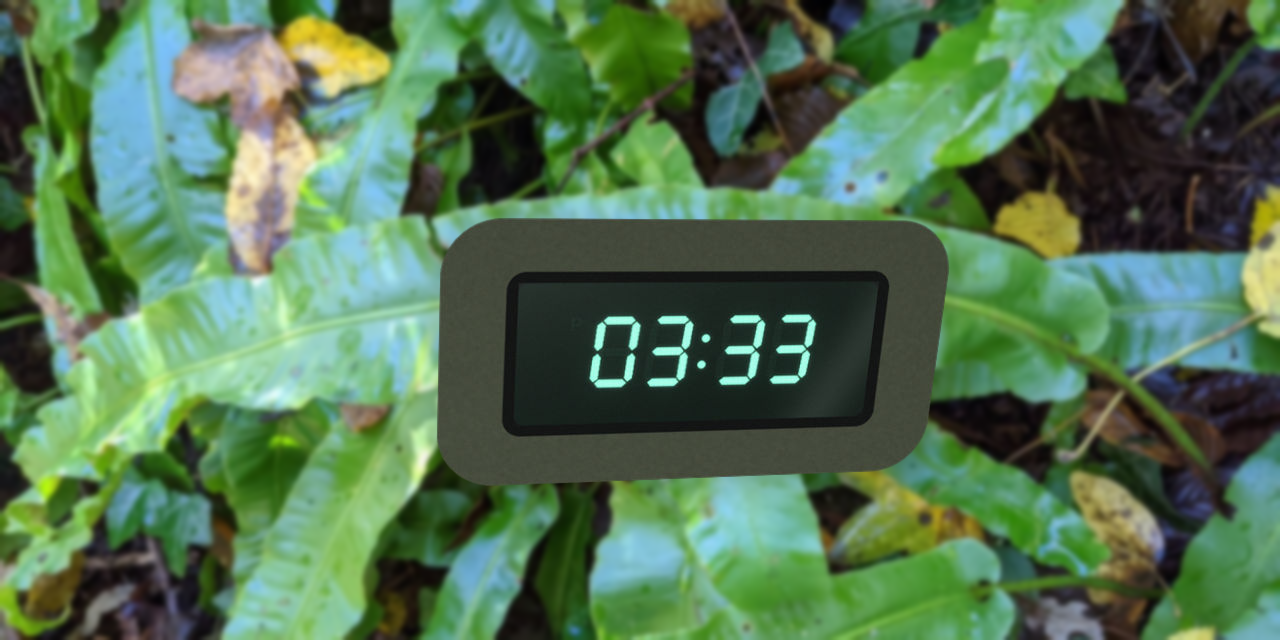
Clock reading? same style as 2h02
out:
3h33
